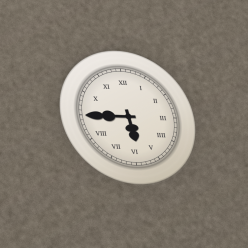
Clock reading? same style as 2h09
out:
5h45
